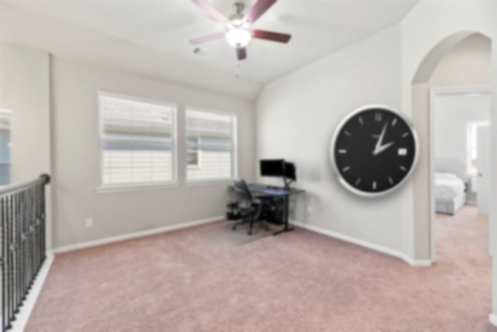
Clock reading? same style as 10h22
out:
2h03
